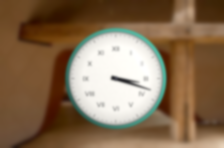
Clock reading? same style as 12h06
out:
3h18
